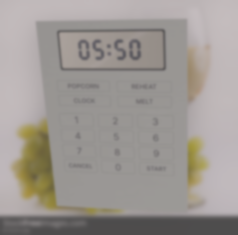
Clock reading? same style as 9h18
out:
5h50
